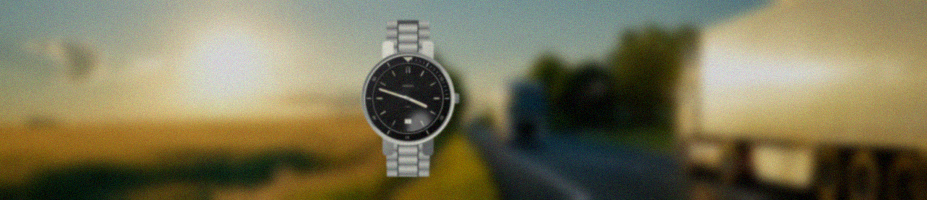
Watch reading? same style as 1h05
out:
3h48
